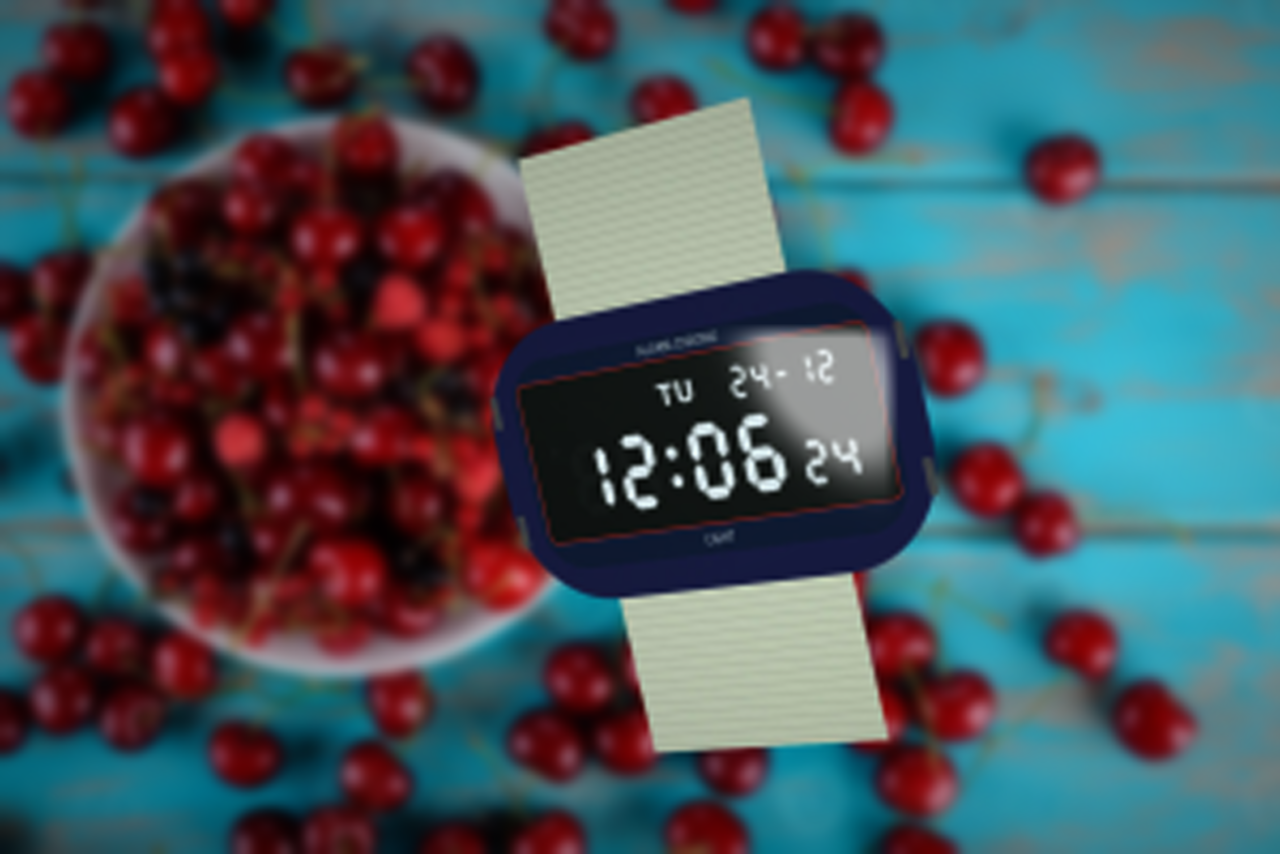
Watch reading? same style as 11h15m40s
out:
12h06m24s
